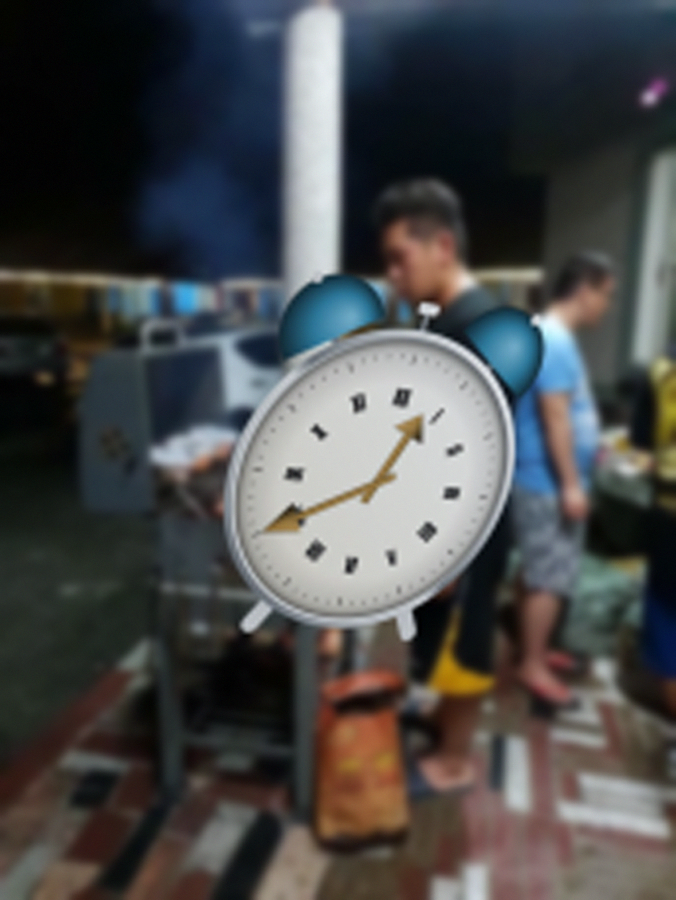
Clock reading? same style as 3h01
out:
12h40
